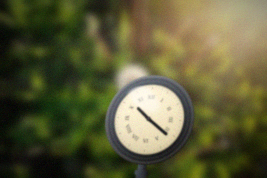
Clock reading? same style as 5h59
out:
10h21
